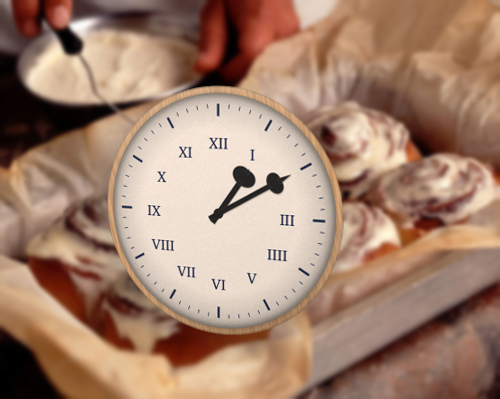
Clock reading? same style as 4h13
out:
1h10
